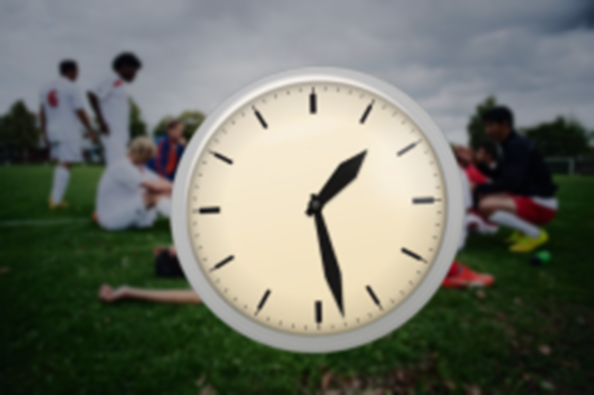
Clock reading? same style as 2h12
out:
1h28
